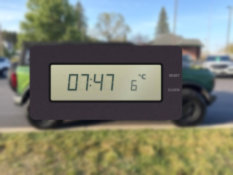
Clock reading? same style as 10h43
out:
7h47
